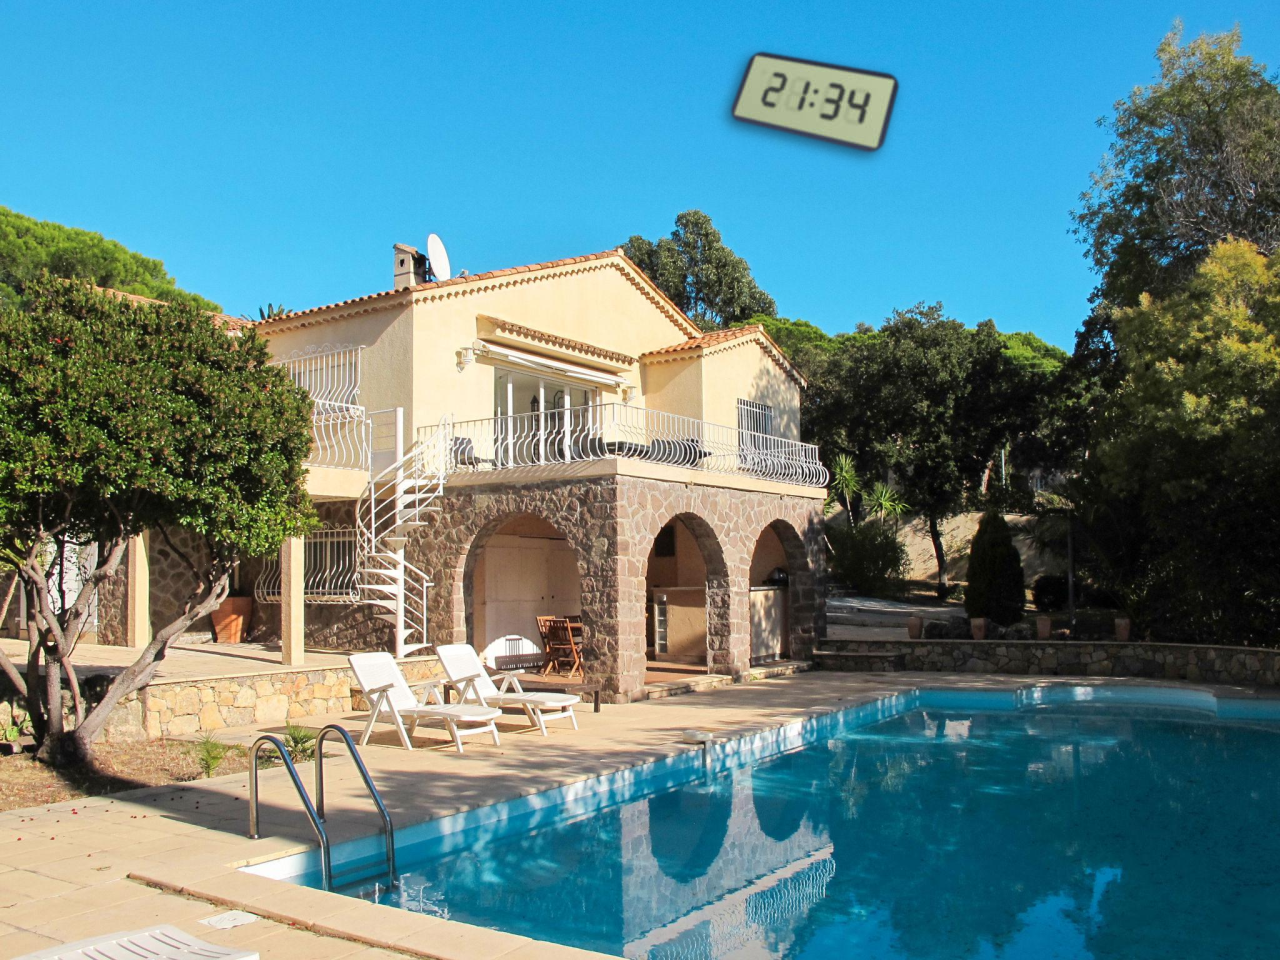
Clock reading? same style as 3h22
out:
21h34
